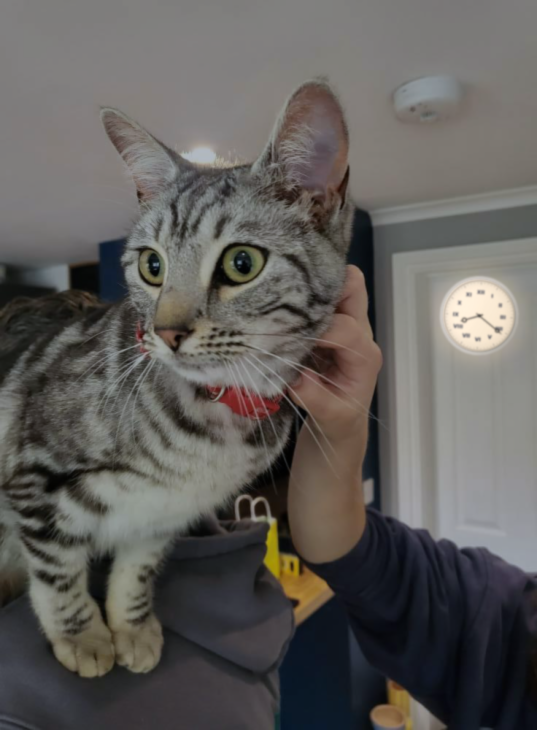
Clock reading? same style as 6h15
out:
8h21
